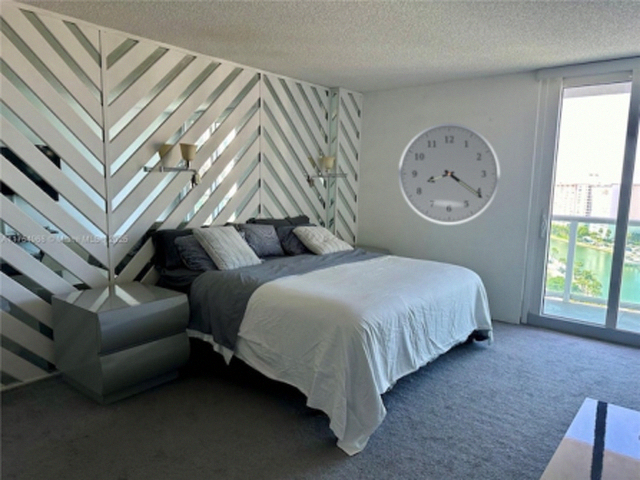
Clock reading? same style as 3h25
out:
8h21
